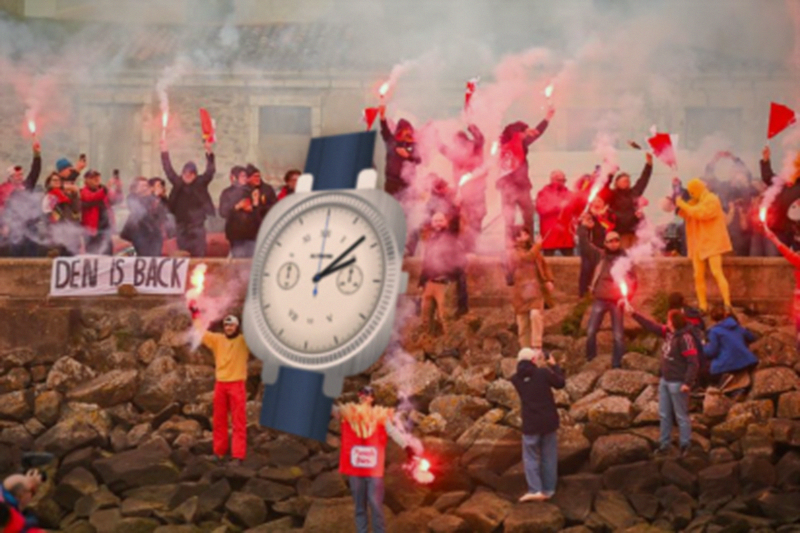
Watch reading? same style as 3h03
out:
2h08
